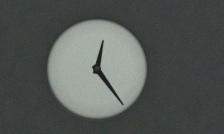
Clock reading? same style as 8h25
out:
12h24
